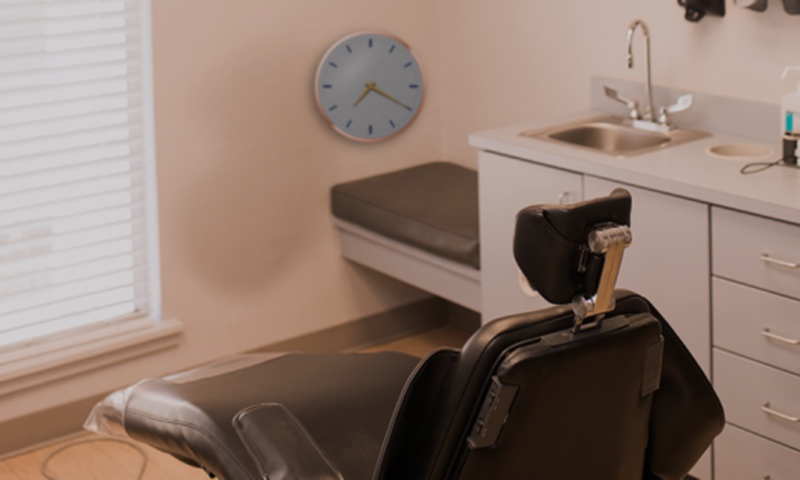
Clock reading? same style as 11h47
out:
7h20
